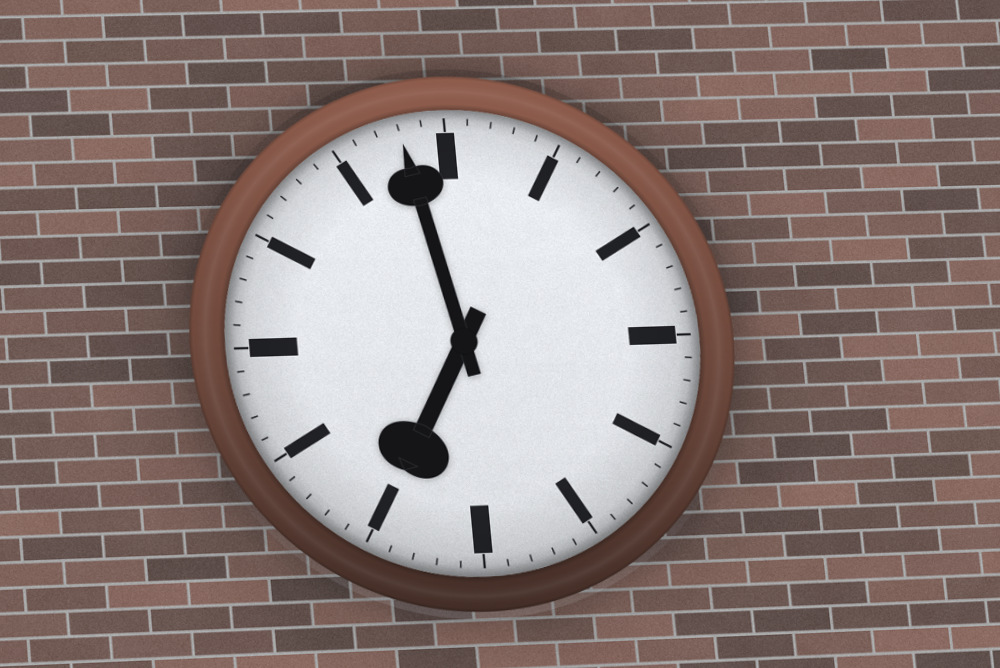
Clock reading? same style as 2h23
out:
6h58
